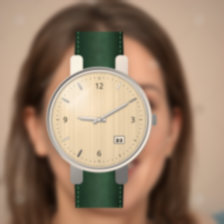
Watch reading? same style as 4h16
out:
9h10
